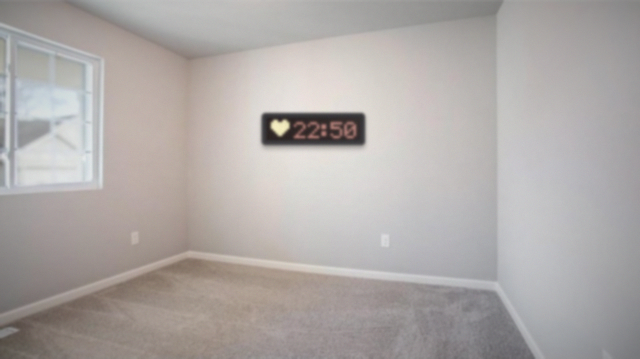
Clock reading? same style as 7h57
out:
22h50
